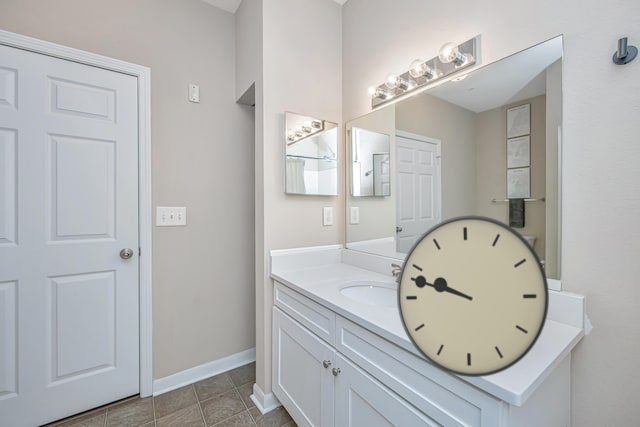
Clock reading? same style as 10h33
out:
9h48
